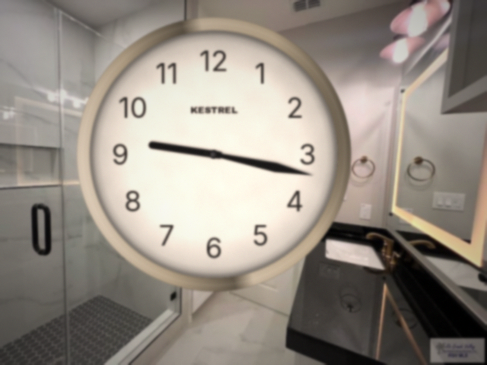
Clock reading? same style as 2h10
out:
9h17
